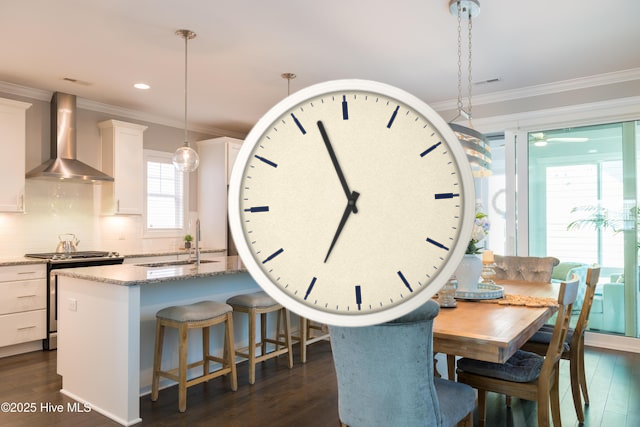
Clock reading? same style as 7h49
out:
6h57
